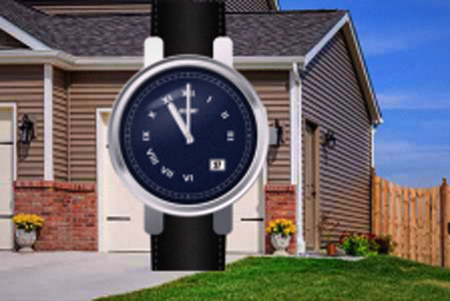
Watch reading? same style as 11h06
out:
11h00
